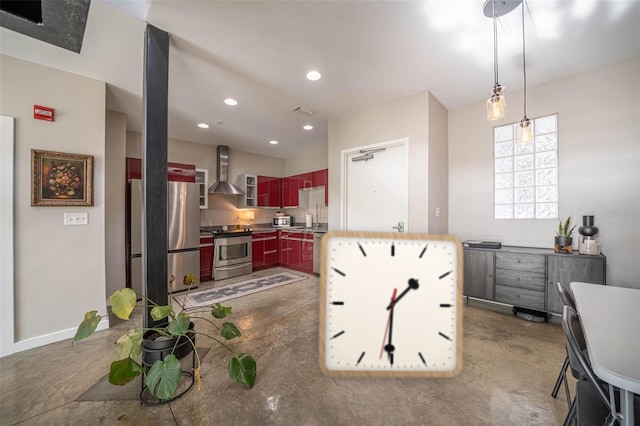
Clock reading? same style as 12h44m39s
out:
1h30m32s
